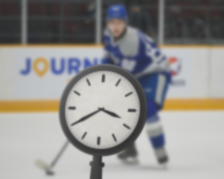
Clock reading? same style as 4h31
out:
3h40
